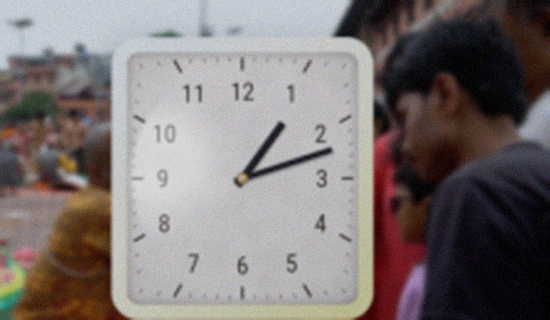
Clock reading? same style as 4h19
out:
1h12
